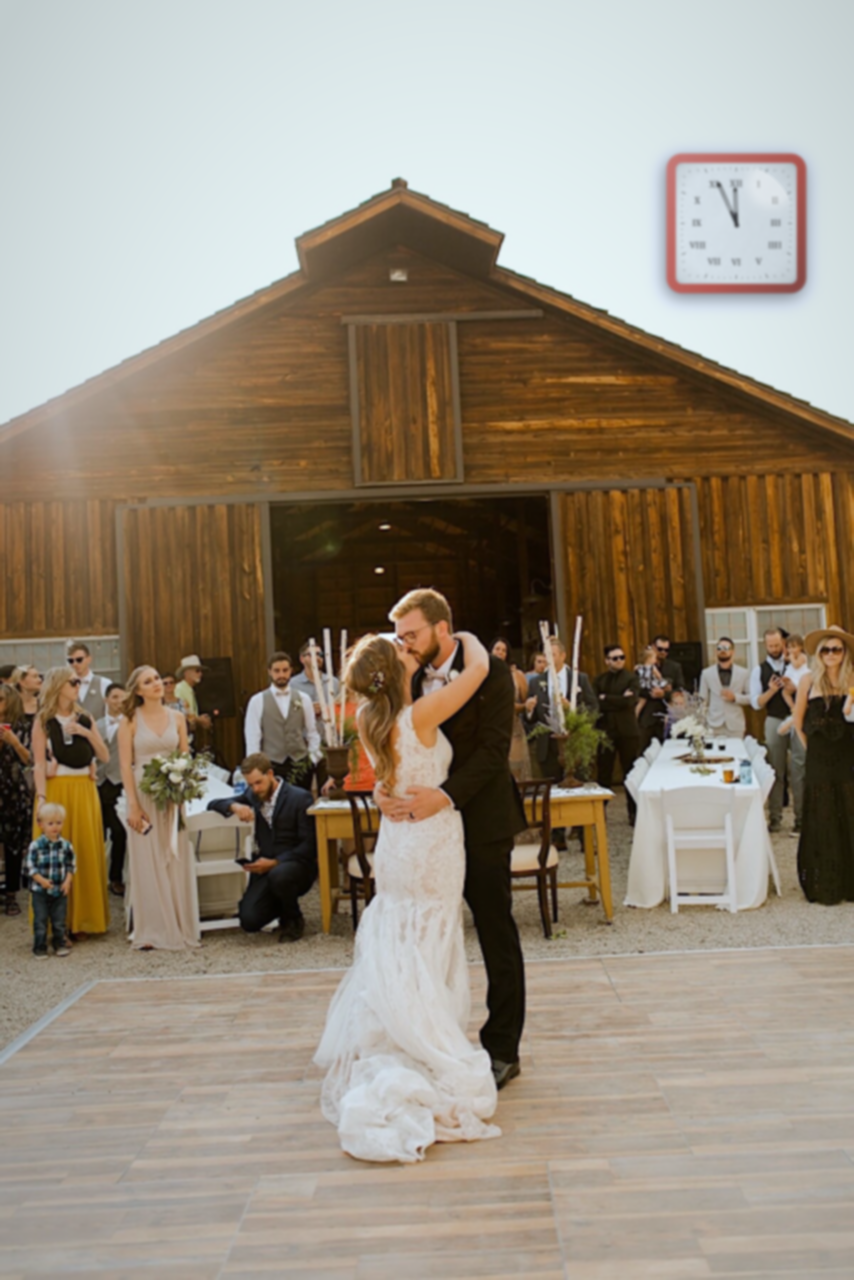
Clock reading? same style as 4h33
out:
11h56
